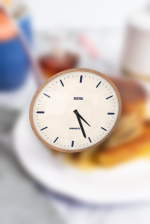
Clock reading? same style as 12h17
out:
4h26
